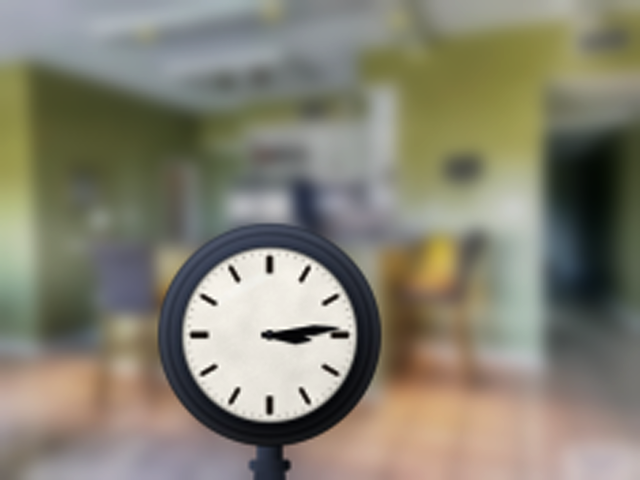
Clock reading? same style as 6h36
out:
3h14
